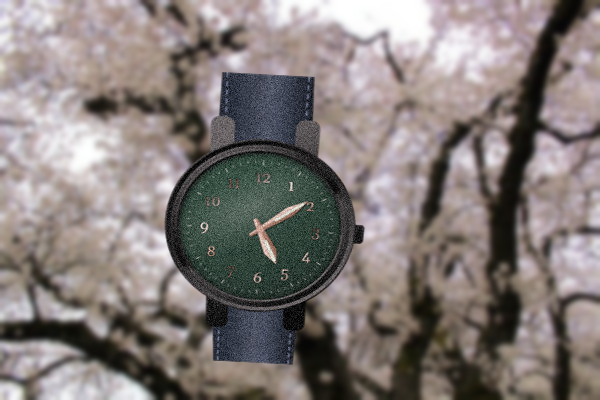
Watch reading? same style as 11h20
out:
5h09
